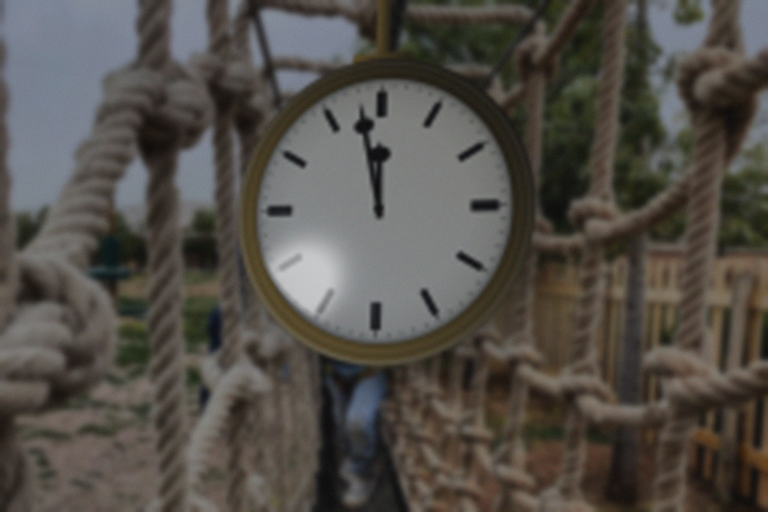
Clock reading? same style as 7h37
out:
11h58
